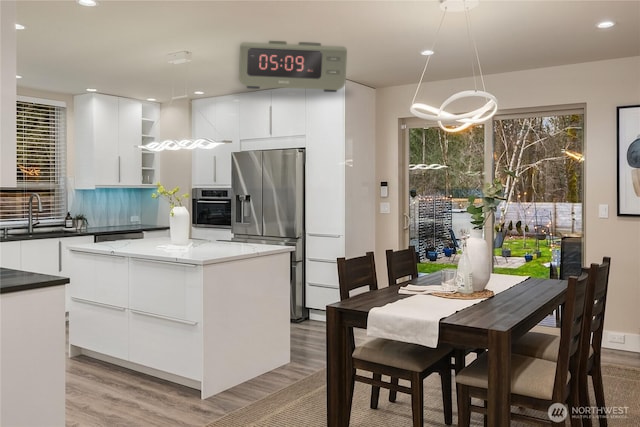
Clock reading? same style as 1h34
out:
5h09
